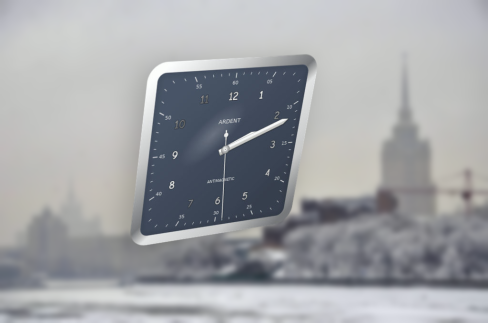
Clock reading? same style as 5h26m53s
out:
2h11m29s
